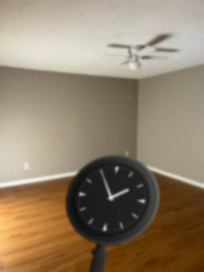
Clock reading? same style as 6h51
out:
1h55
